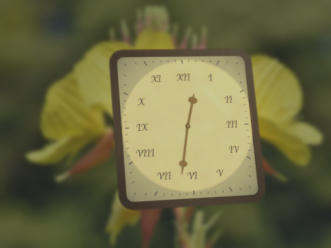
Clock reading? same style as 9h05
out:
12h32
